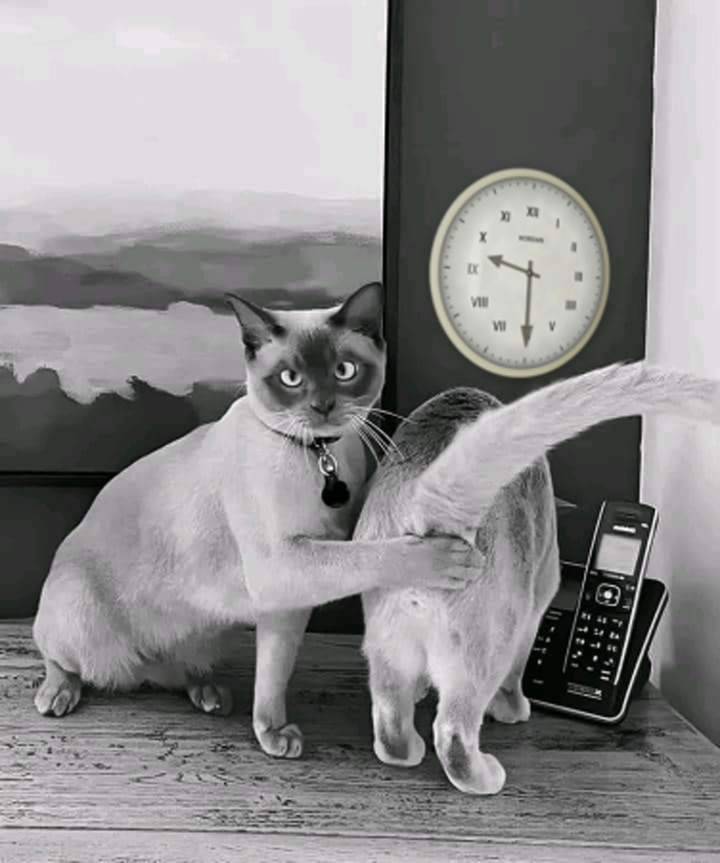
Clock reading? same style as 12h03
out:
9h30
